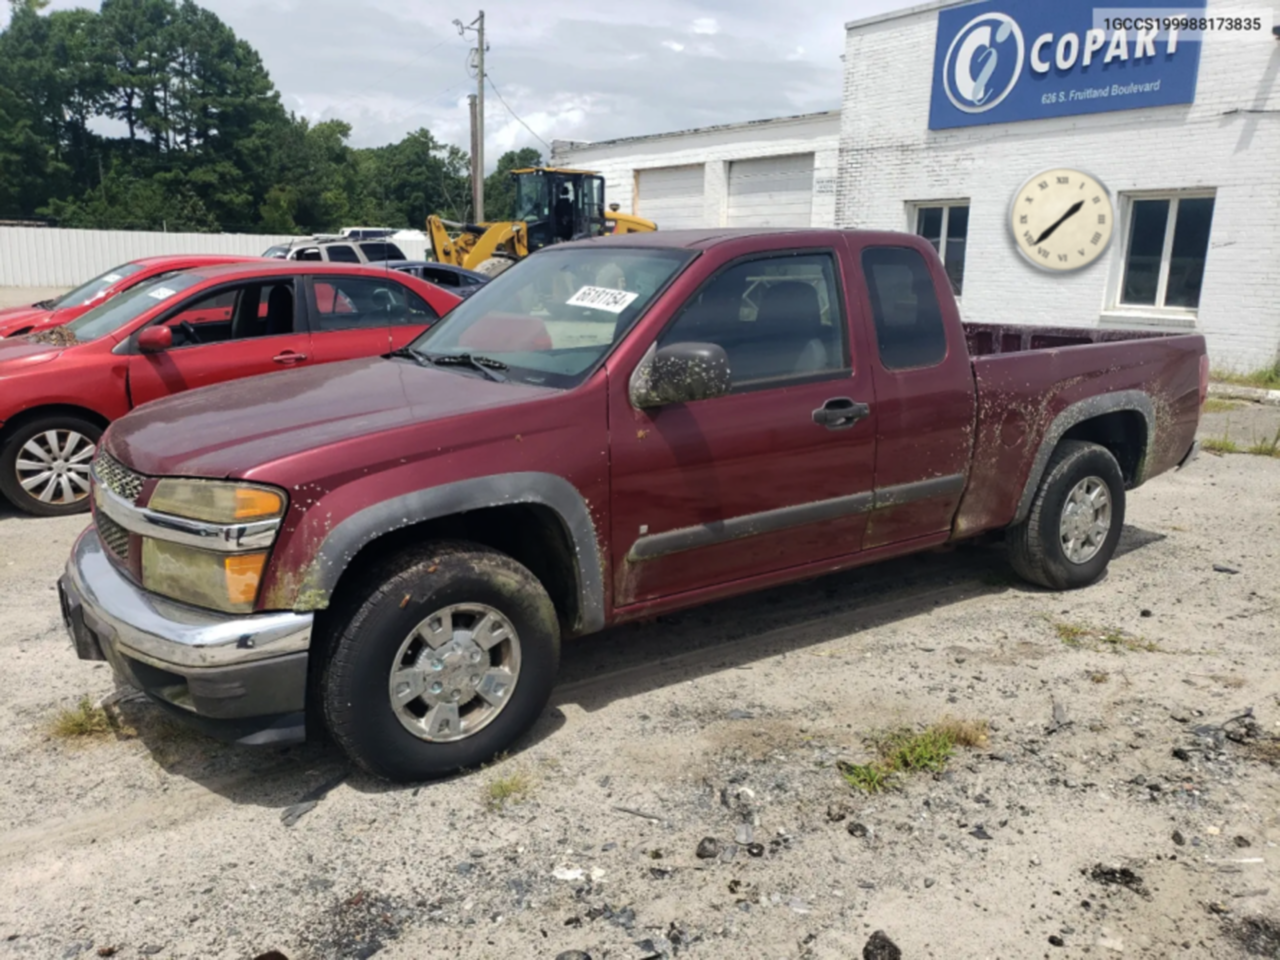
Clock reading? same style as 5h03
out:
1h38
